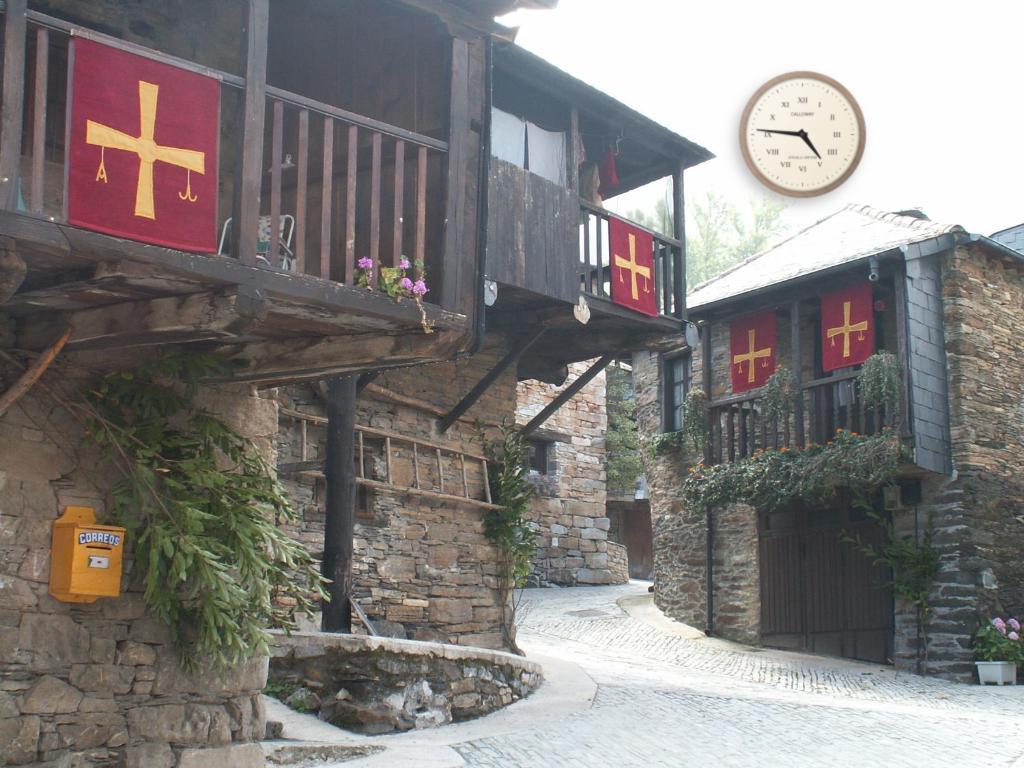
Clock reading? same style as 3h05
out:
4h46
